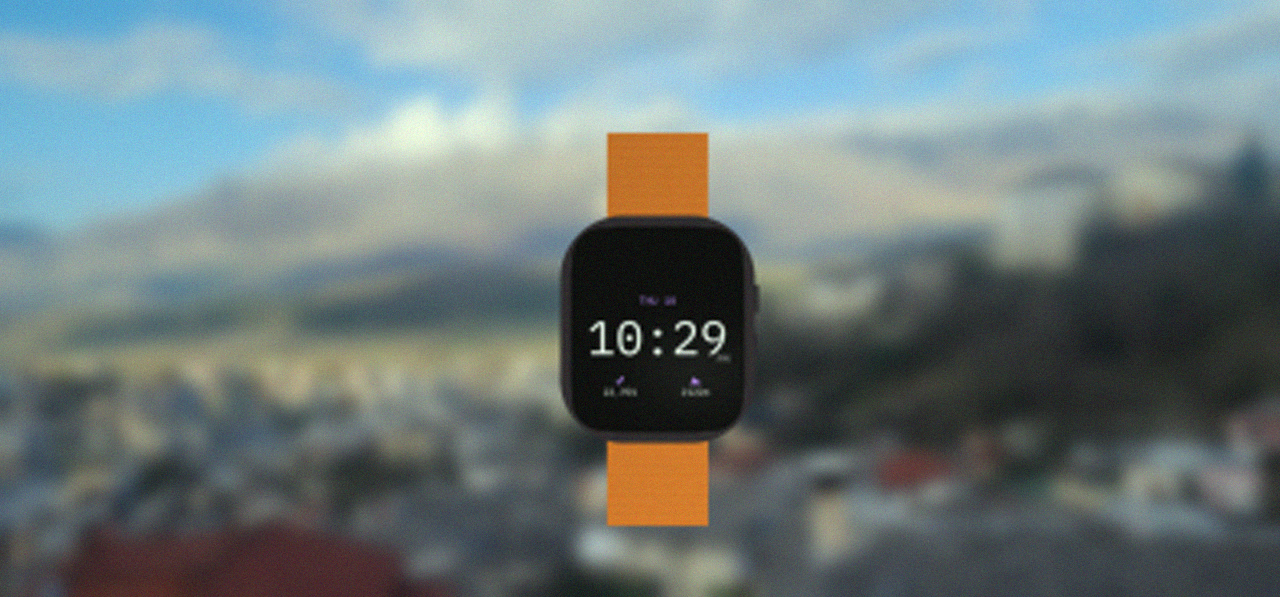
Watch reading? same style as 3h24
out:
10h29
